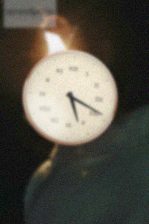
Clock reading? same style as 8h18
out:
5h19
